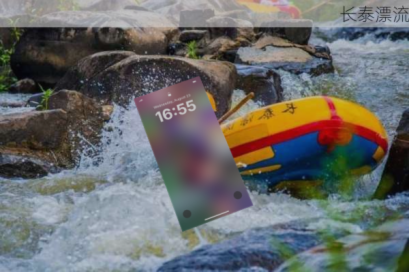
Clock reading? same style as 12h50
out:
16h55
